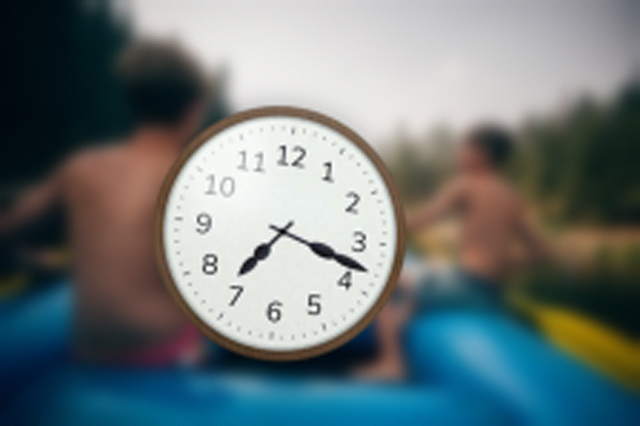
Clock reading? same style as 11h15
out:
7h18
